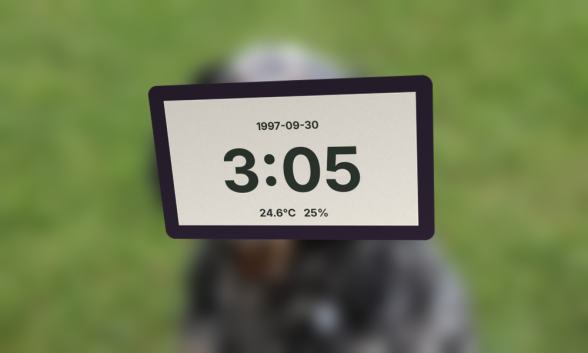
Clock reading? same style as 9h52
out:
3h05
